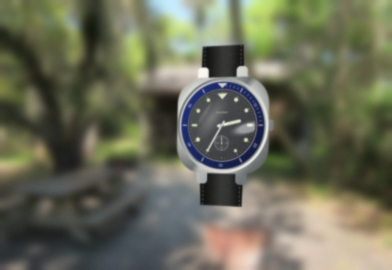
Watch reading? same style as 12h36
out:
2h35
